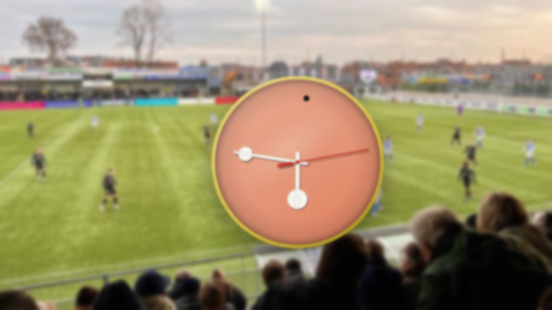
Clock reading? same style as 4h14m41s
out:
5h45m12s
